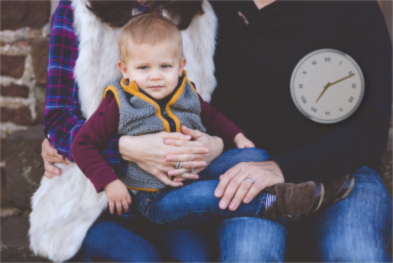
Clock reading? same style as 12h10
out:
7h11
